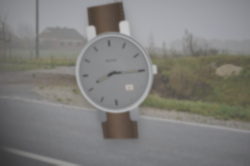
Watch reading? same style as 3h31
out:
8h15
